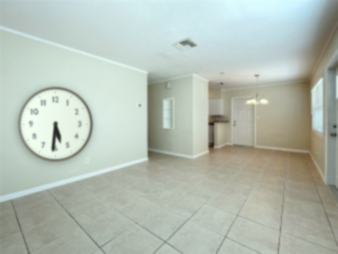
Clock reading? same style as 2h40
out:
5h31
